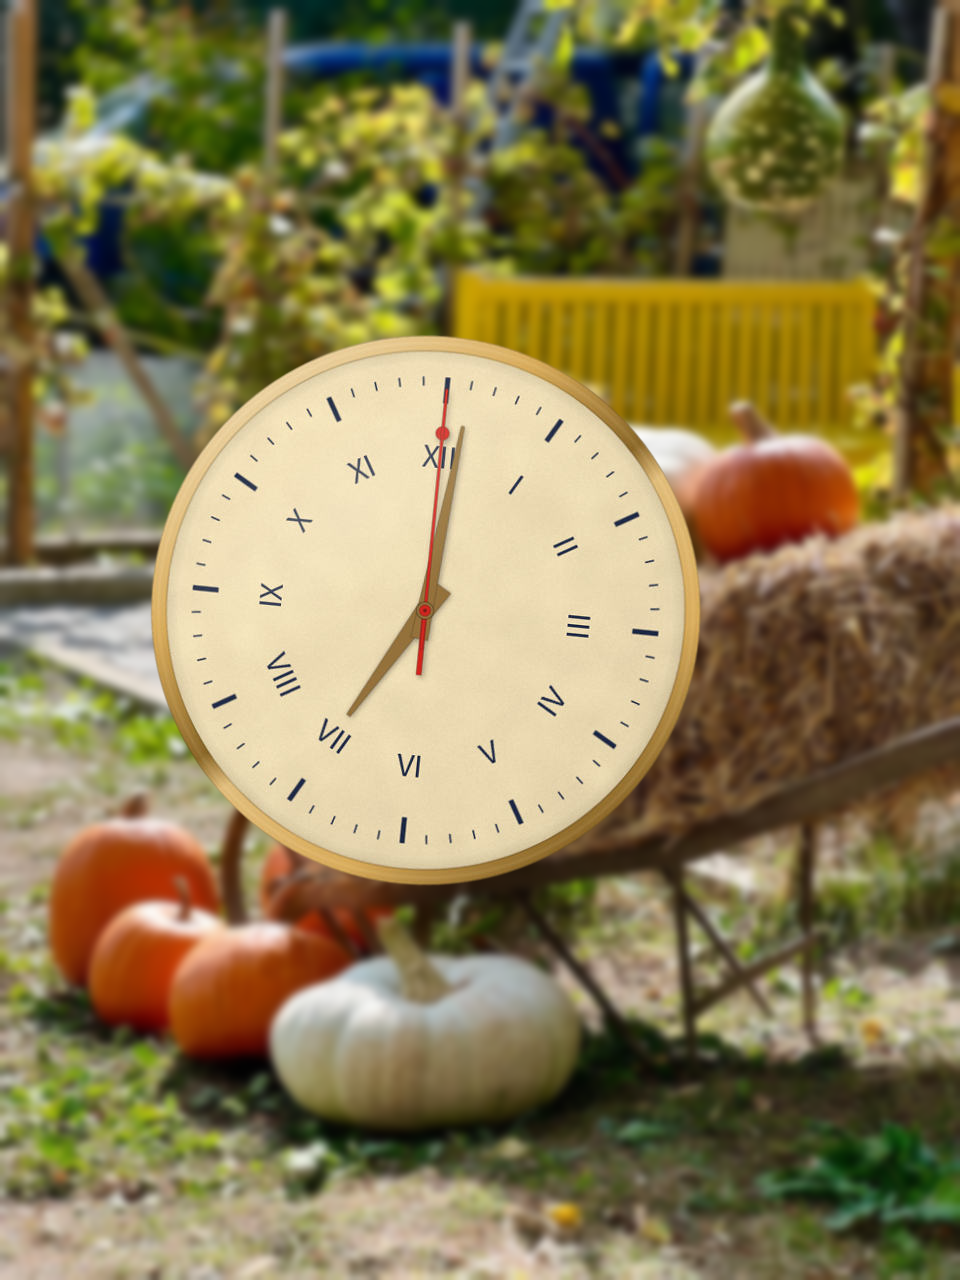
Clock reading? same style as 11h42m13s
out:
7h01m00s
